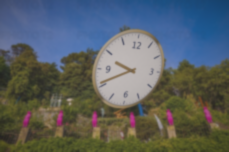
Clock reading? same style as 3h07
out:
9h41
